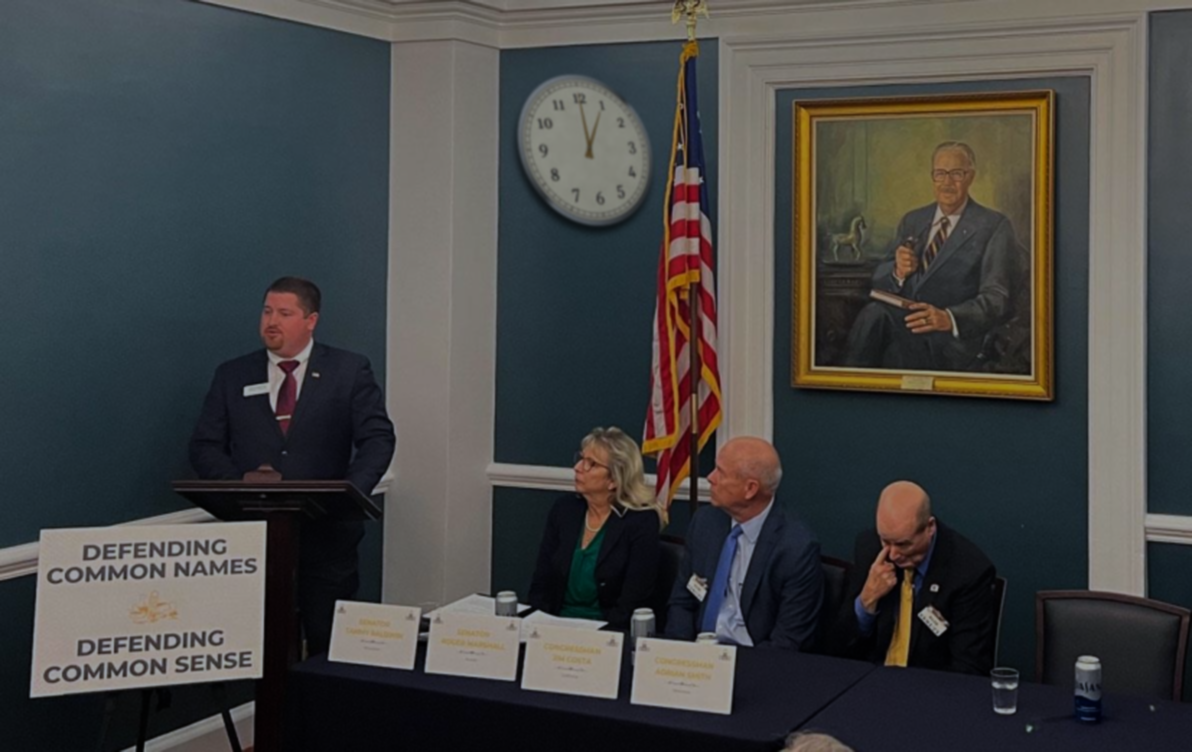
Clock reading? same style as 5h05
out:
1h00
